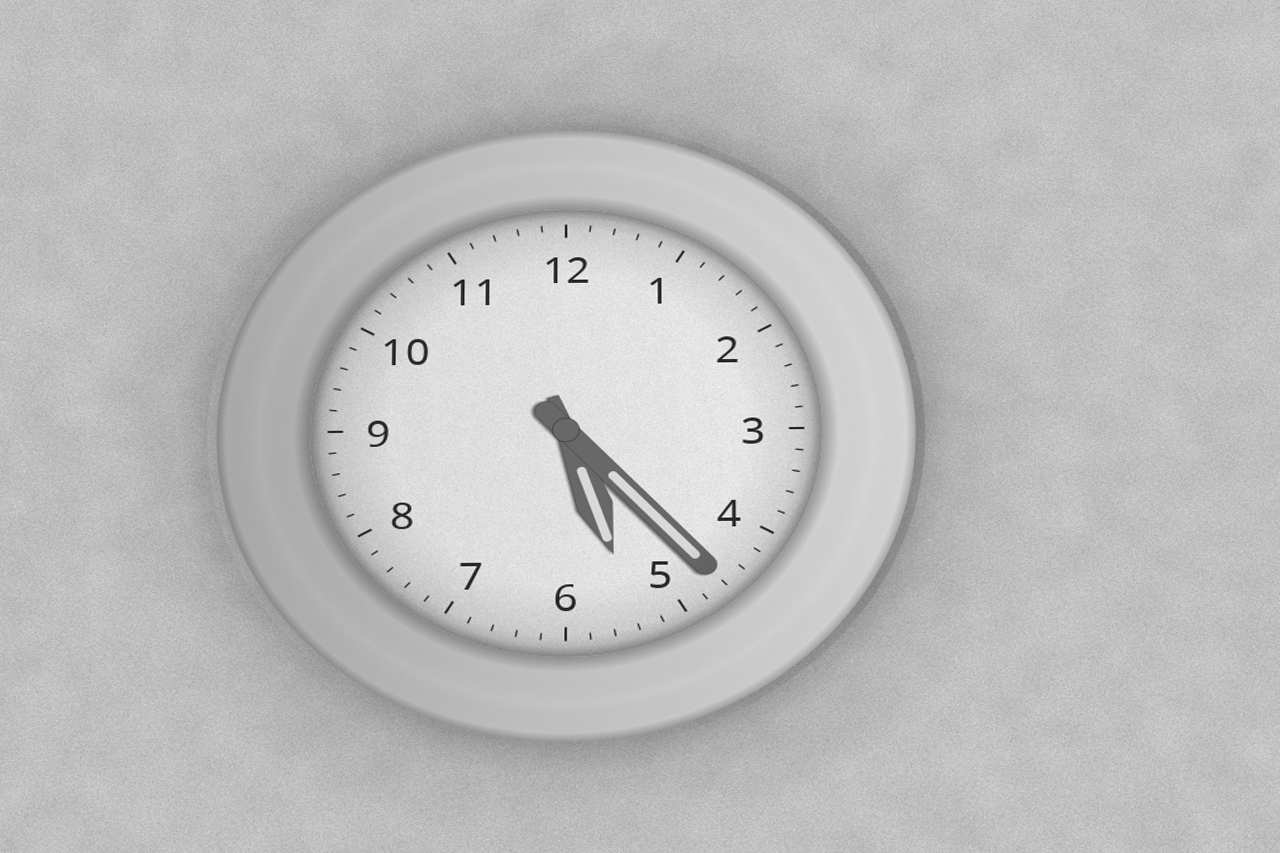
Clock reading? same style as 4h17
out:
5h23
